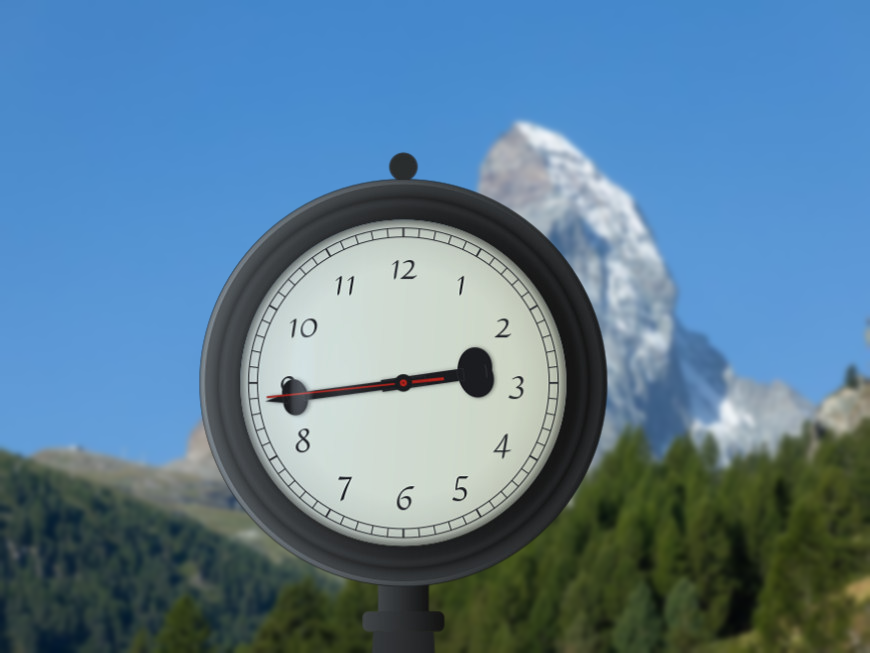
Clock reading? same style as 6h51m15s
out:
2h43m44s
